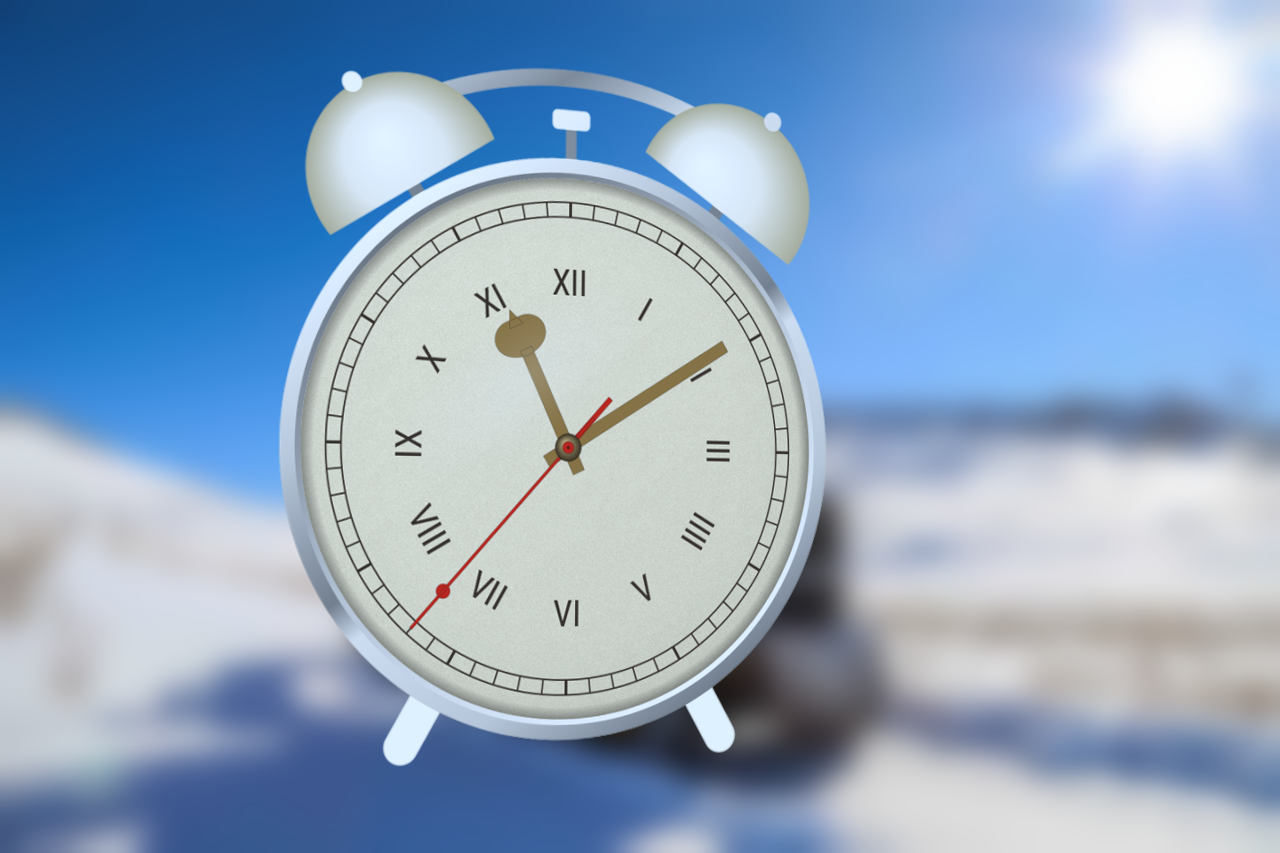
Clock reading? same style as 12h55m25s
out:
11h09m37s
